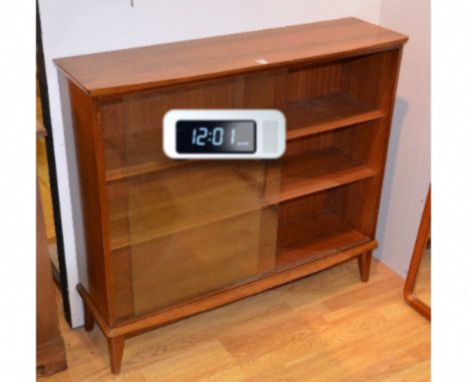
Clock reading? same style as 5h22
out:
12h01
